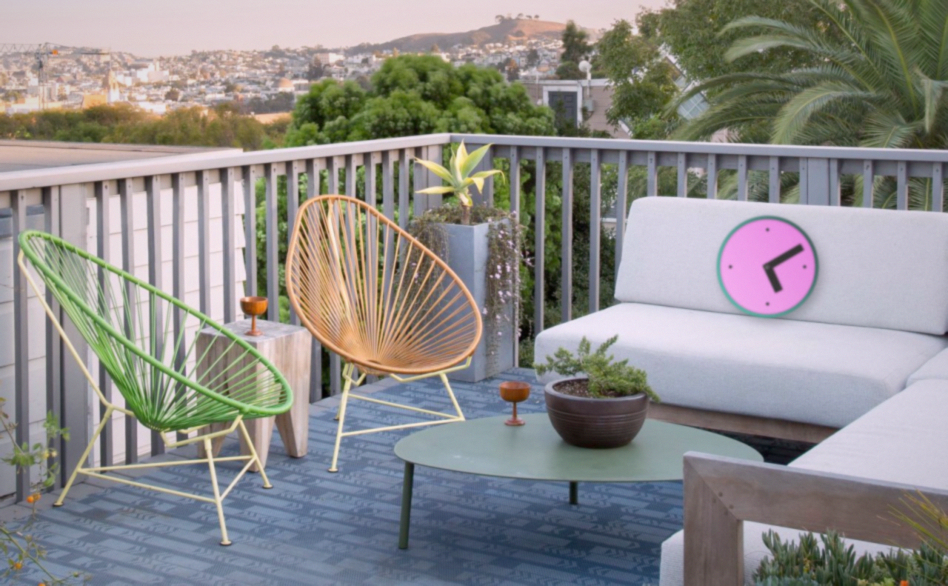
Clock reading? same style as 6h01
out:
5h10
